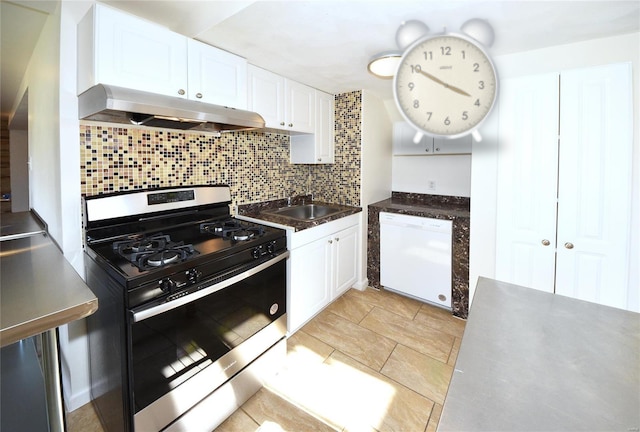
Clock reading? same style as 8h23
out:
3h50
